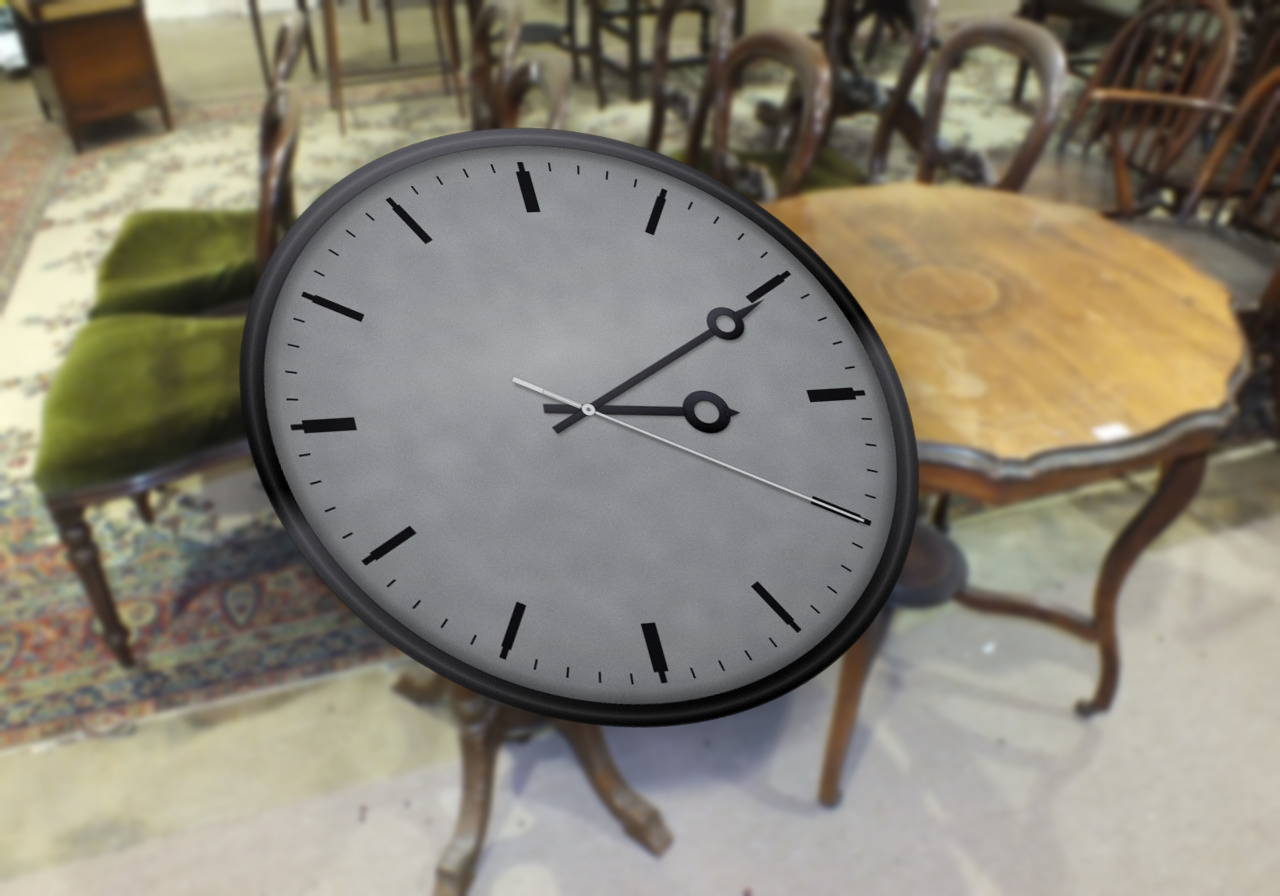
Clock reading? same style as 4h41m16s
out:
3h10m20s
